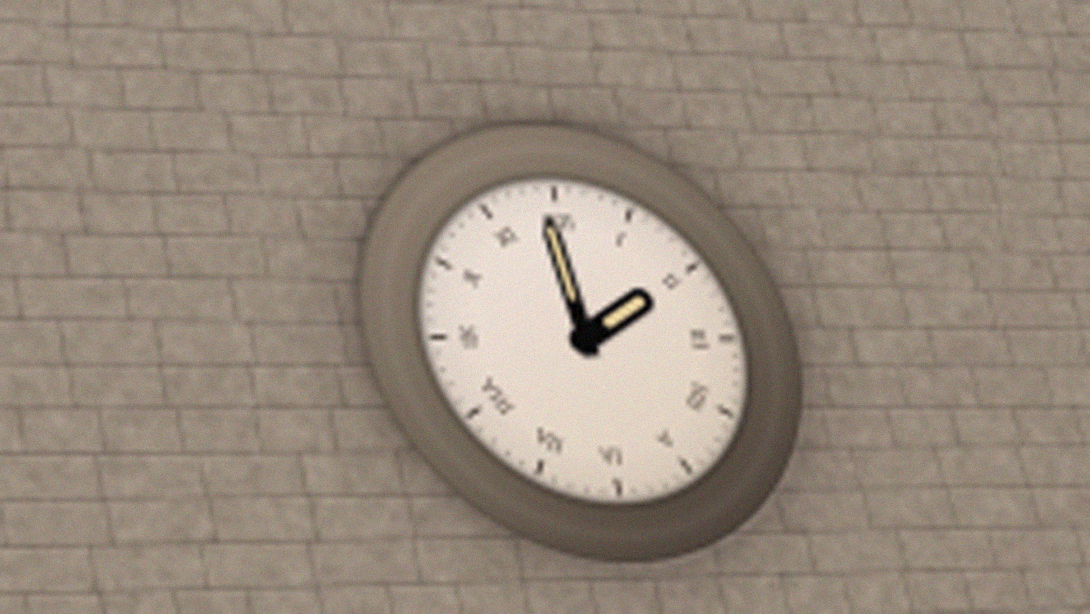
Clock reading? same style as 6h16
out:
1h59
